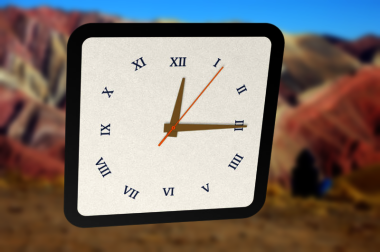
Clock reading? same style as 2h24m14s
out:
12h15m06s
